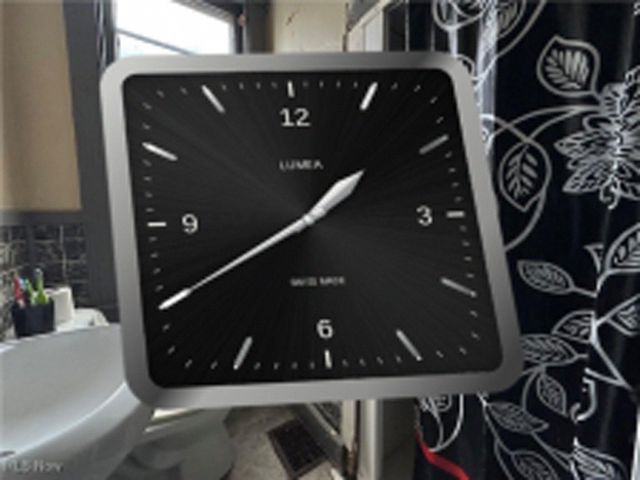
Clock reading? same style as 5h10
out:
1h40
